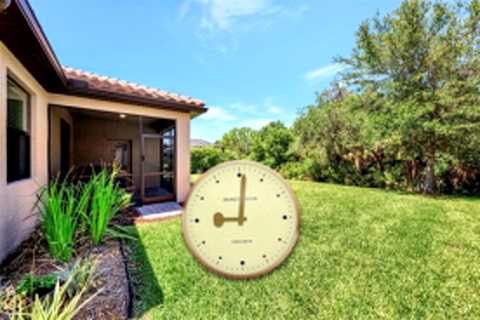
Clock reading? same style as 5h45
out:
9h01
